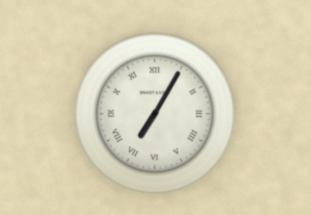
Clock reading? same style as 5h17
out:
7h05
